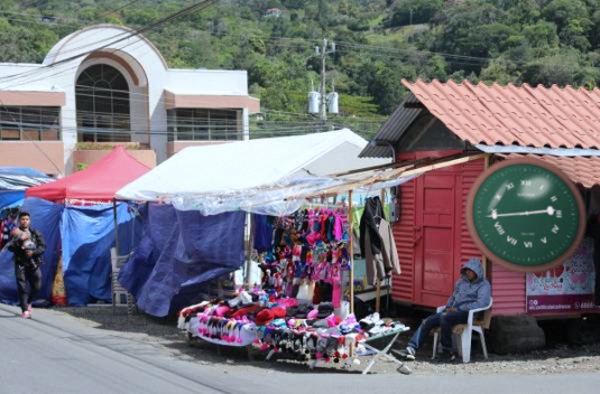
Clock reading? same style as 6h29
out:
2h44
